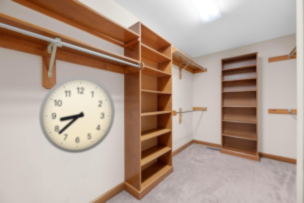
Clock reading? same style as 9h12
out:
8h38
